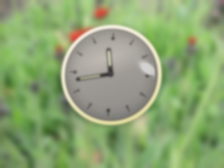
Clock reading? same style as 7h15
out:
11h43
